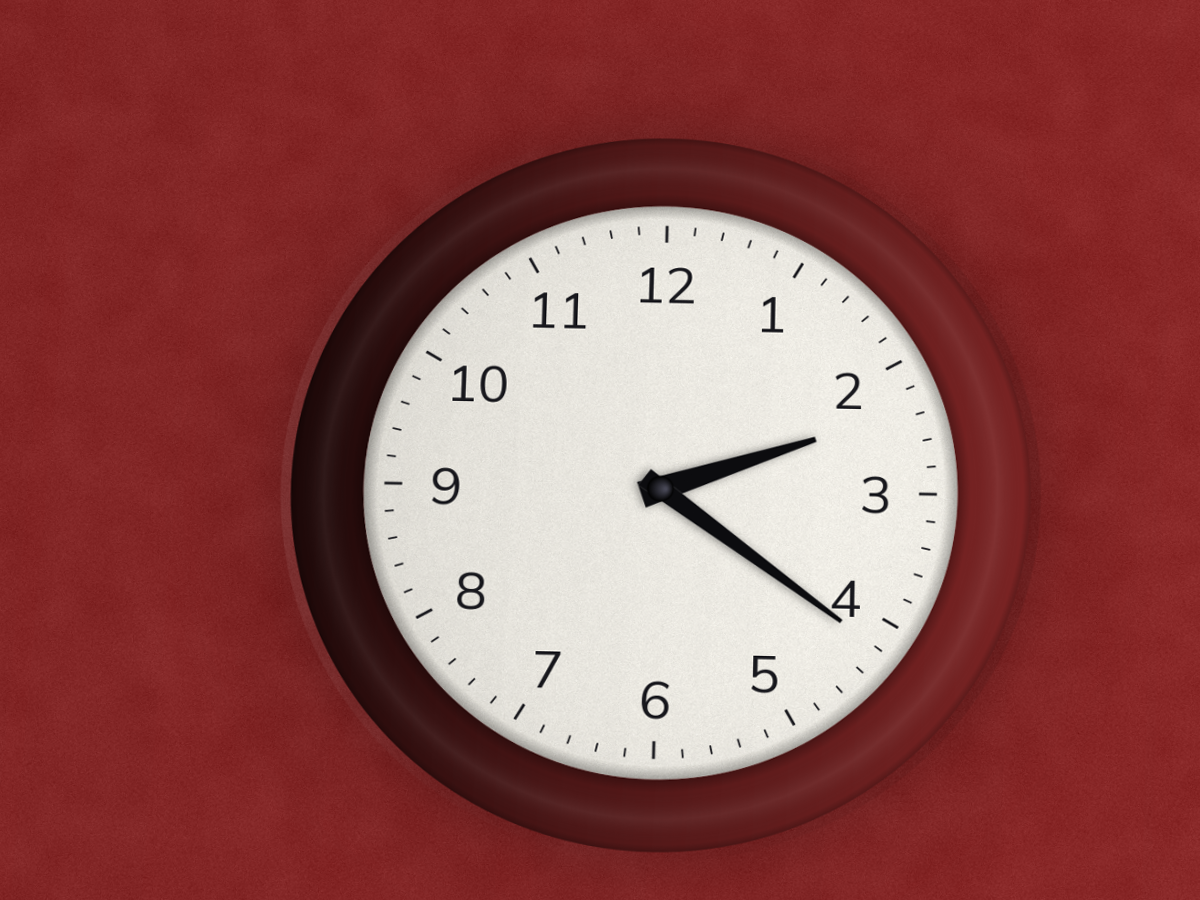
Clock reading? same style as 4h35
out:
2h21
